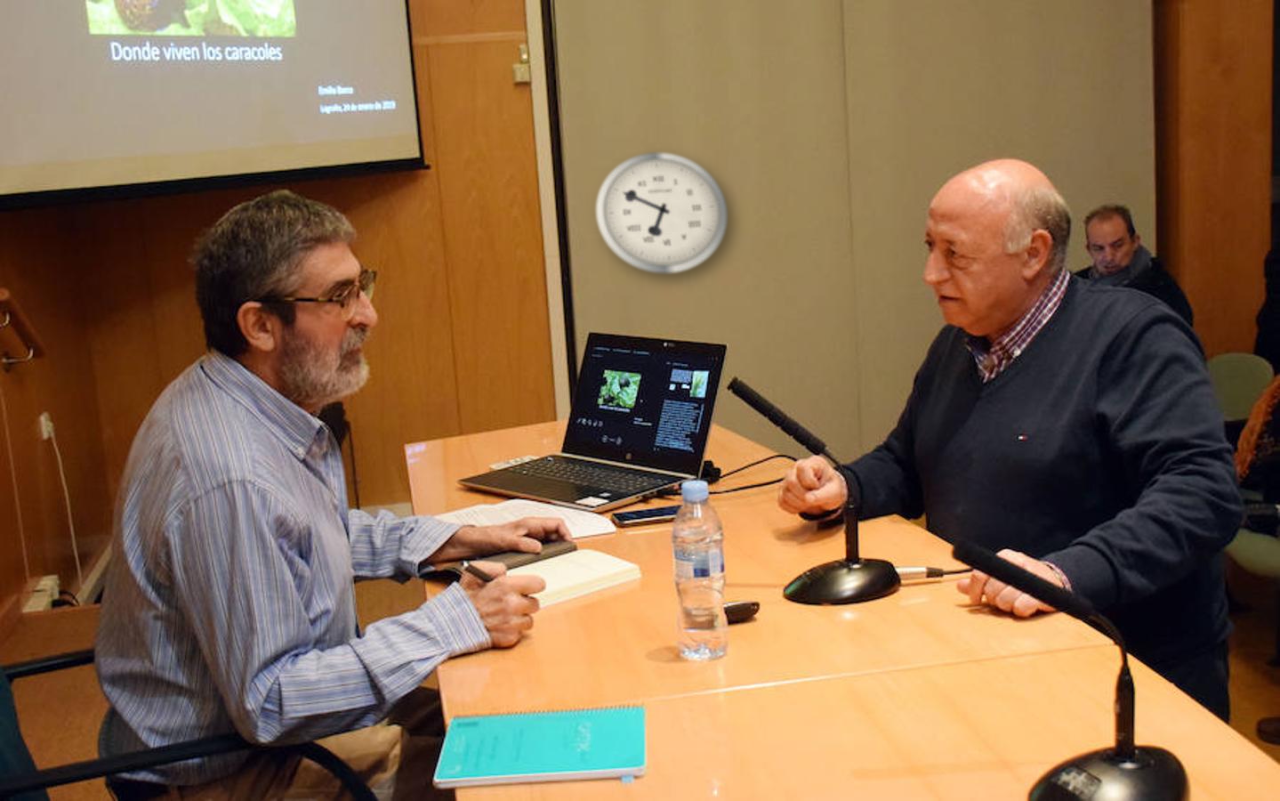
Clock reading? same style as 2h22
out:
6h50
